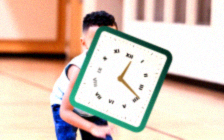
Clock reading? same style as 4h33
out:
12h19
